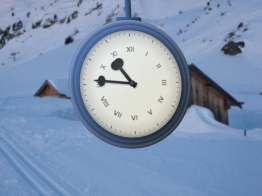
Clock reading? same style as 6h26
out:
10h46
